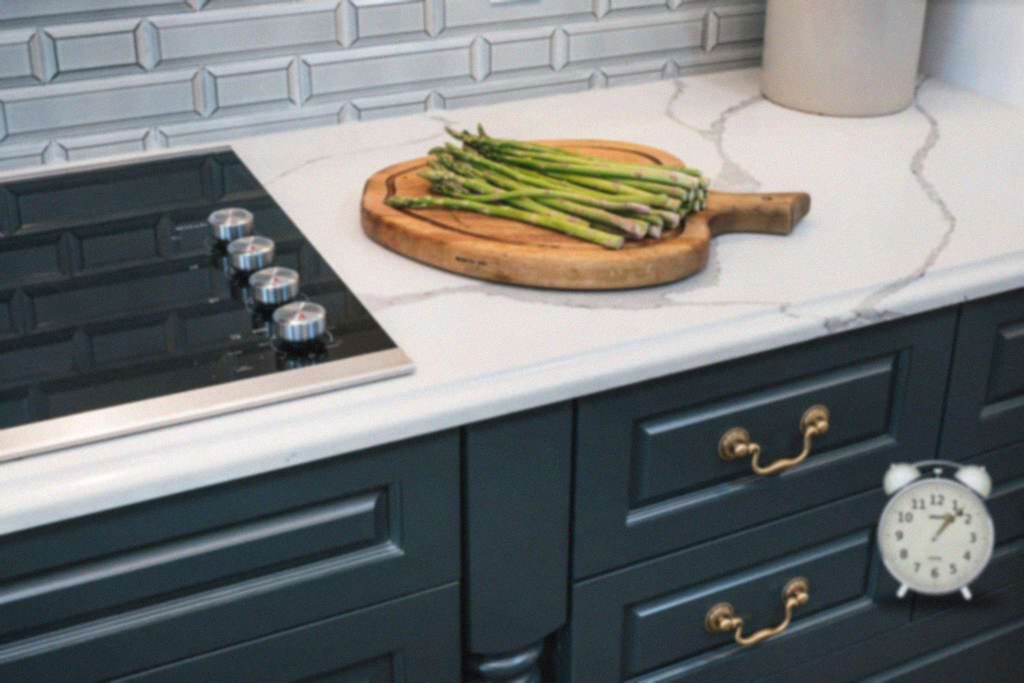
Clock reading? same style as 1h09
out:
1h07
